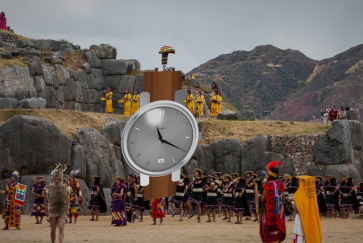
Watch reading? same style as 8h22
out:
11h20
